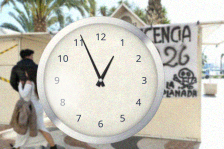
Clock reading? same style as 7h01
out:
12h56
